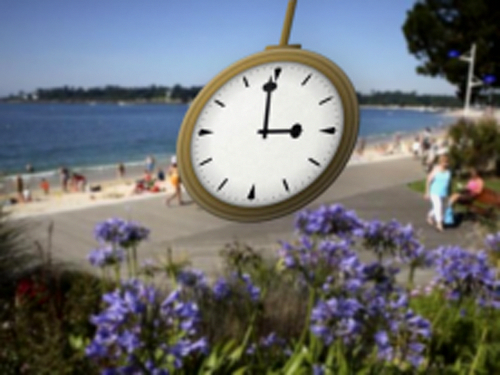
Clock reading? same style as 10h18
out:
2h59
